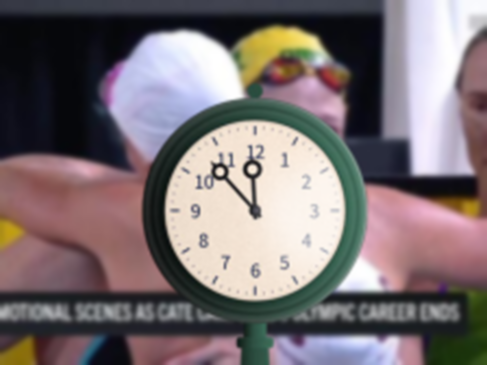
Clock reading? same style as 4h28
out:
11h53
